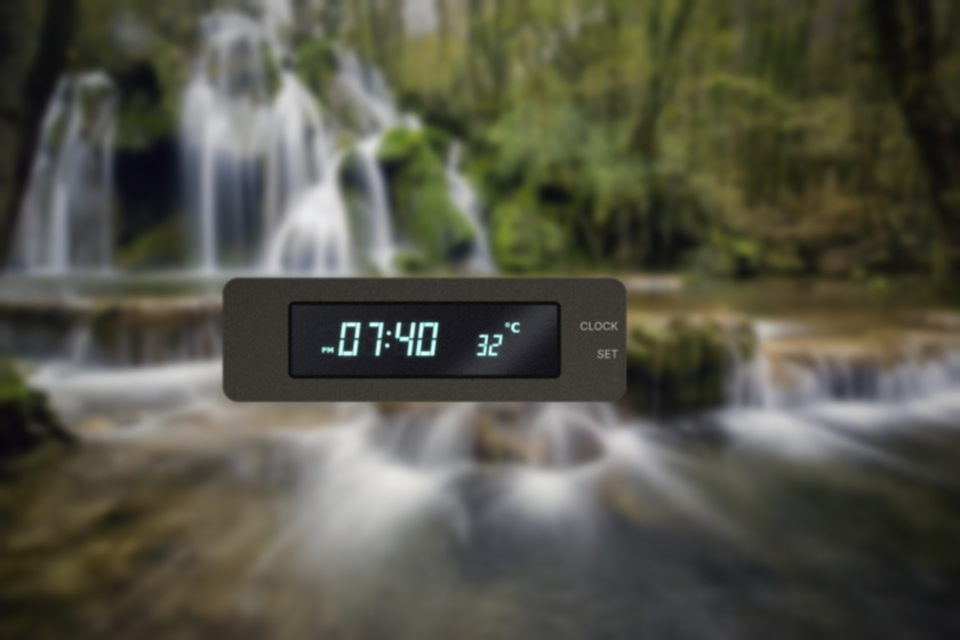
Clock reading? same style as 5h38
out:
7h40
